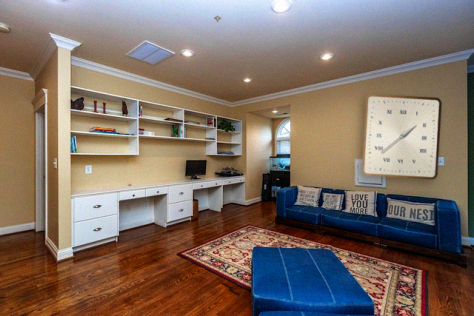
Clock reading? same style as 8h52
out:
1h38
